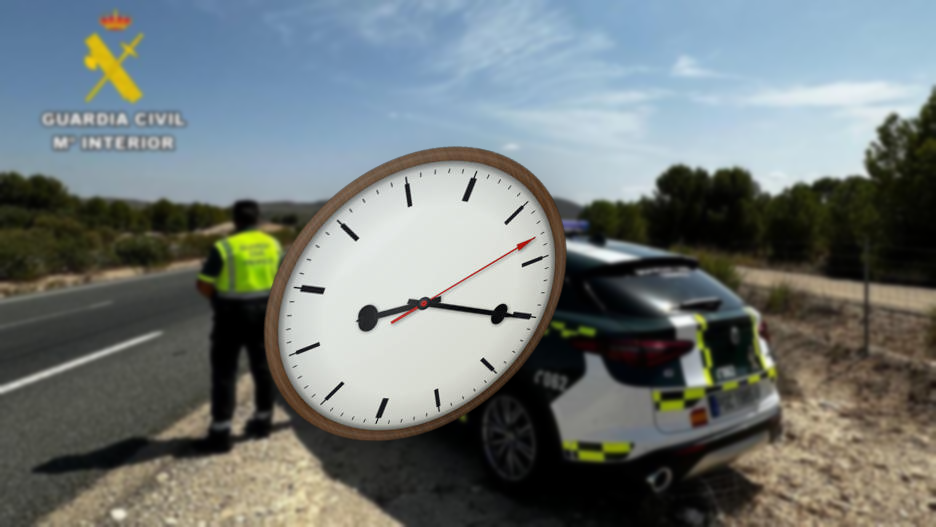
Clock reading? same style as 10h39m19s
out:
8h15m08s
